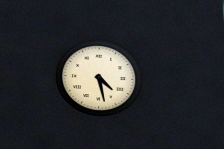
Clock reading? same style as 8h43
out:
4h28
